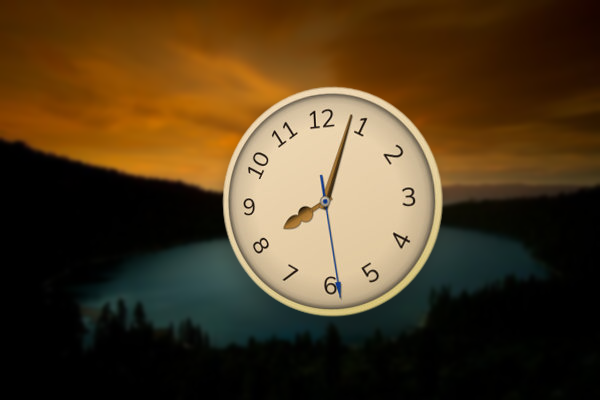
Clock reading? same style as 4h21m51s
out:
8h03m29s
